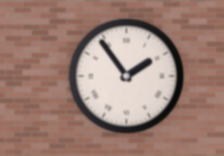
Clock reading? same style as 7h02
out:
1h54
